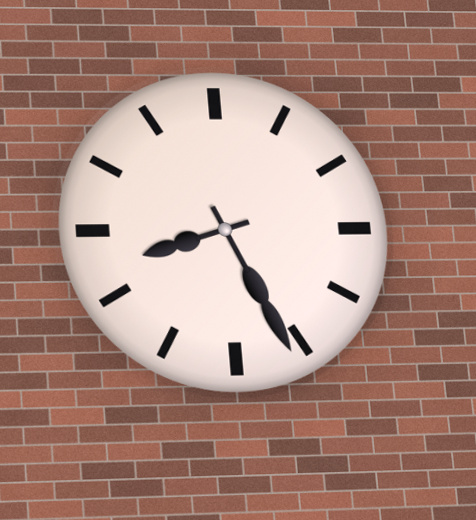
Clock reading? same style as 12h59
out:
8h26
